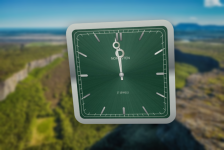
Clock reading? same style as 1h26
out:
11h59
